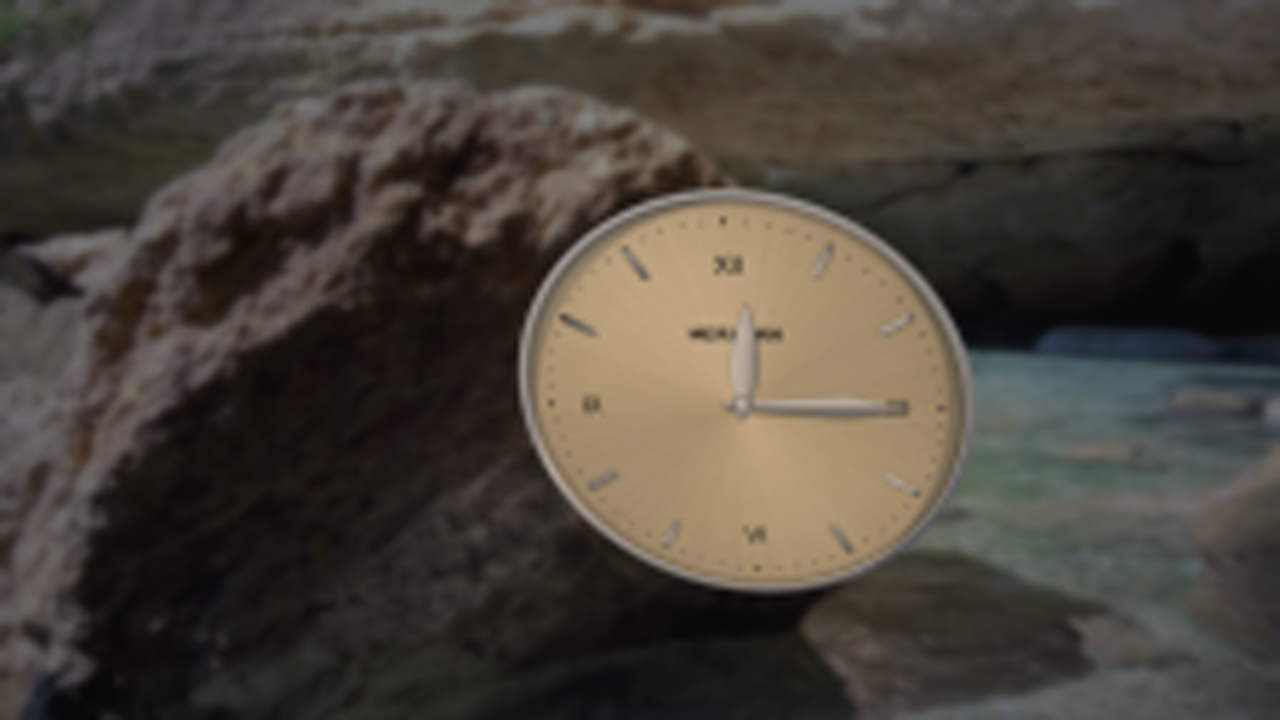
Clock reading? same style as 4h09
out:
12h15
